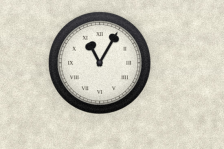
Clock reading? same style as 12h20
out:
11h05
